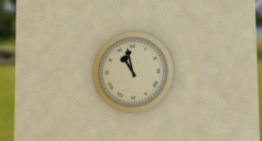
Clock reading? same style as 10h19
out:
10h58
